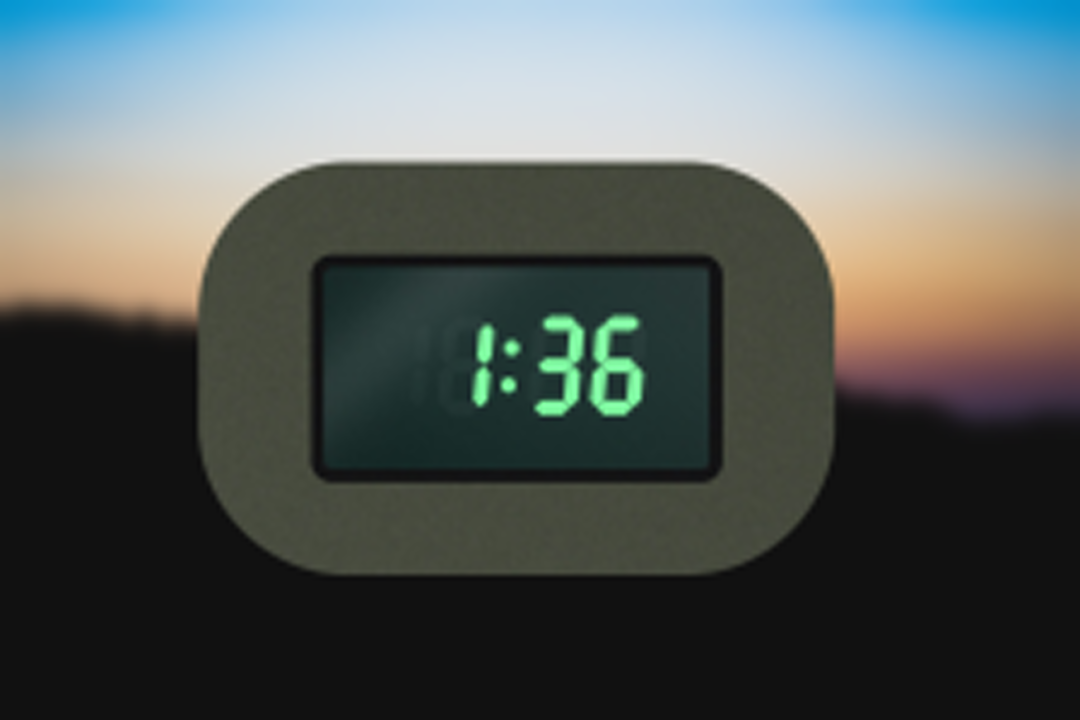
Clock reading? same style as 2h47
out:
1h36
